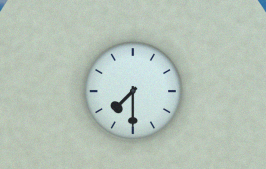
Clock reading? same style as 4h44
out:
7h30
